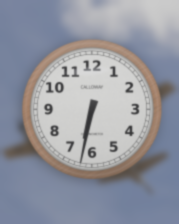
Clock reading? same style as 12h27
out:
6h32
